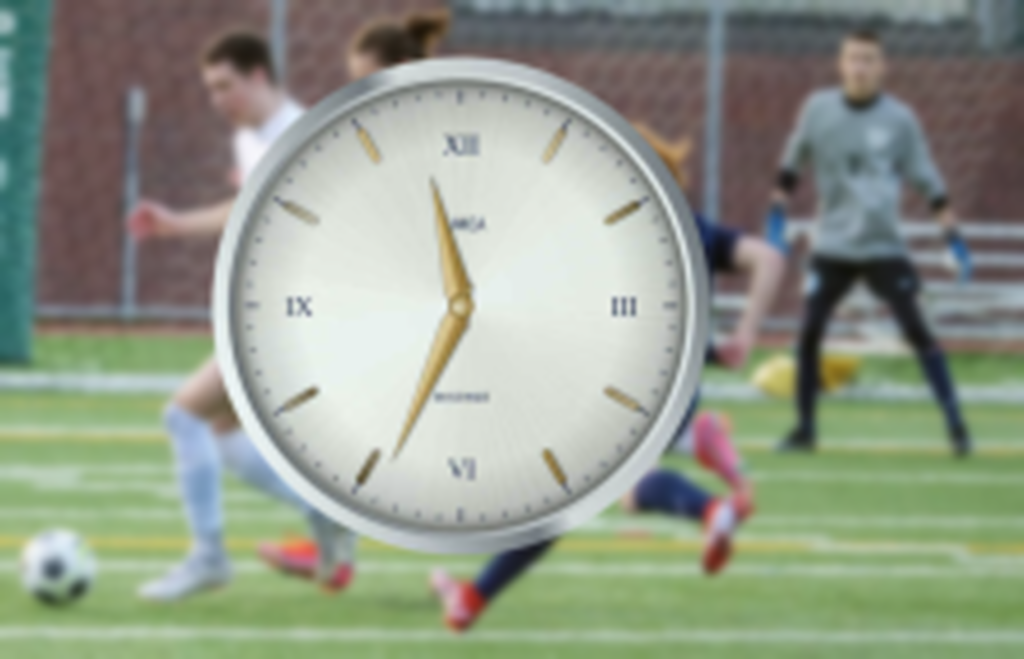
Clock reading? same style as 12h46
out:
11h34
